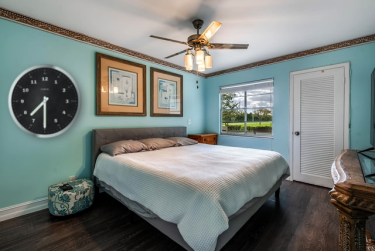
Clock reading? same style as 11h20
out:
7h30
